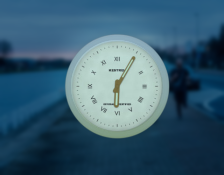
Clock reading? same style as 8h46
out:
6h05
